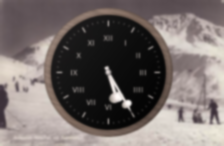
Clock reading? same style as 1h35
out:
5h25
